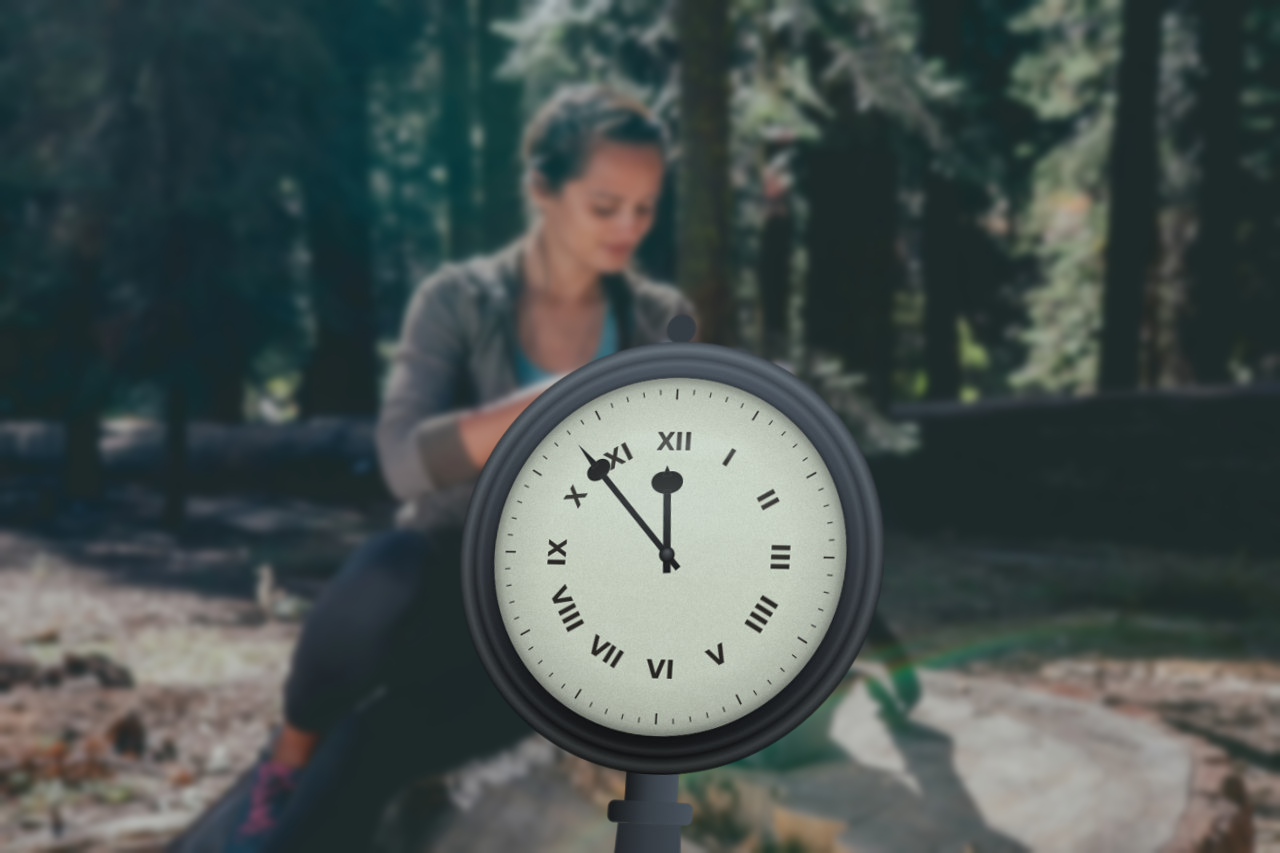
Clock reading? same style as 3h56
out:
11h53
